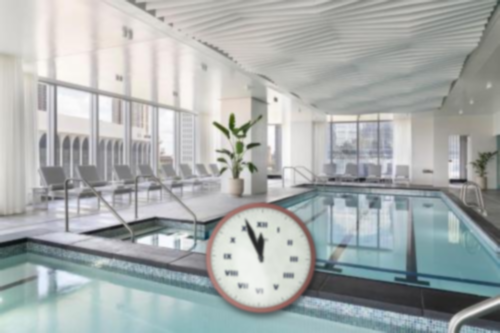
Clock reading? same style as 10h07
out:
11h56
